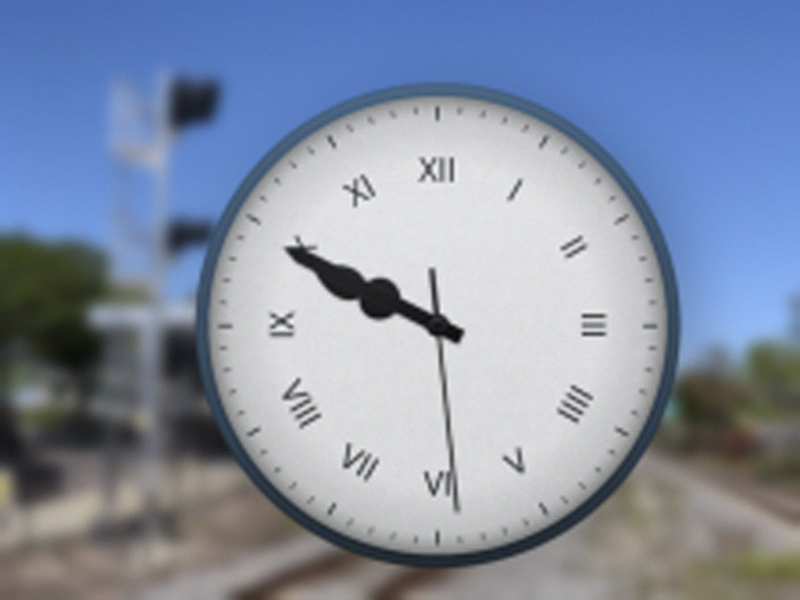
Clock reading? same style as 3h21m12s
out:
9h49m29s
